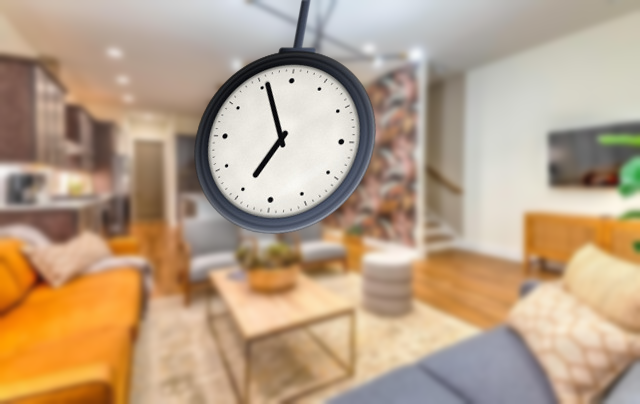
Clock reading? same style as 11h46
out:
6h56
